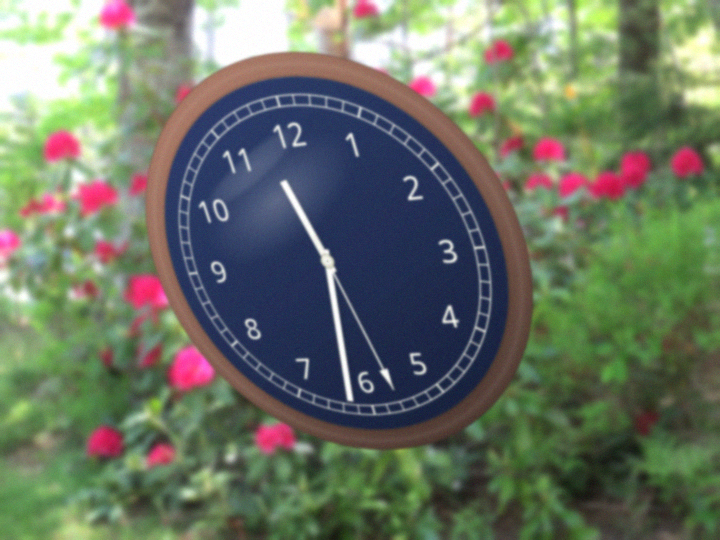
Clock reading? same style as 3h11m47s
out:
11h31m28s
